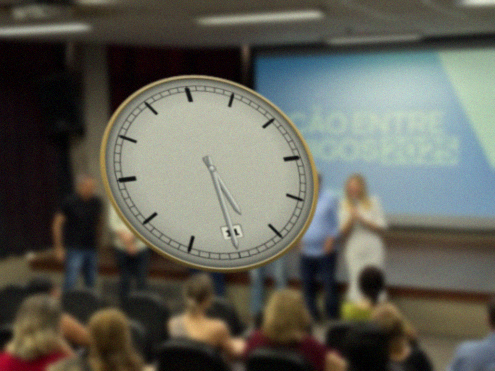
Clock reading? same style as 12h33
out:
5h30
